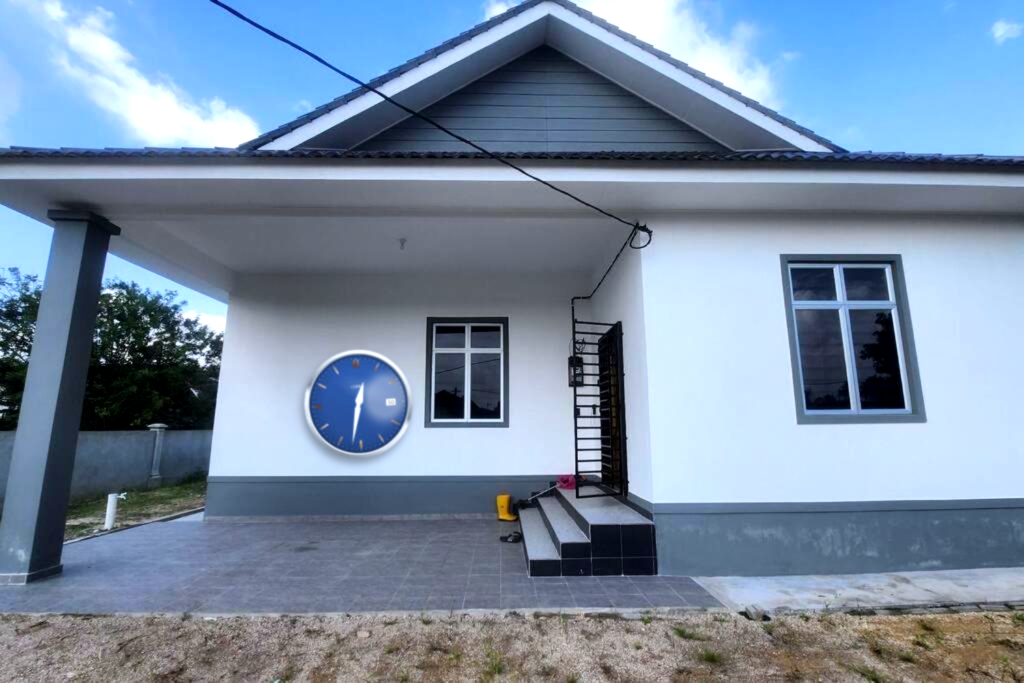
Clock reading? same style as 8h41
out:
12h32
